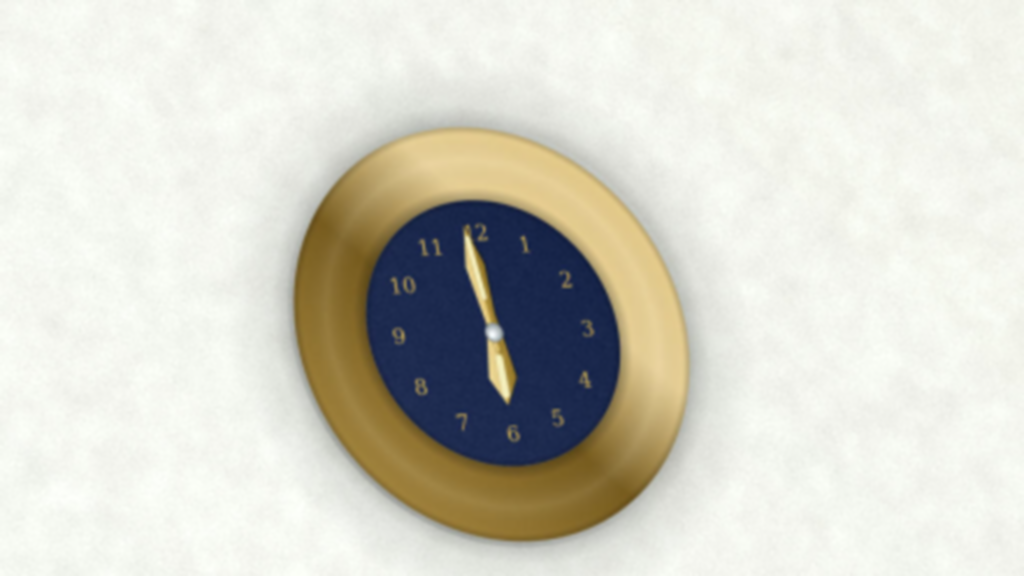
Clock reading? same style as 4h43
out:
5h59
